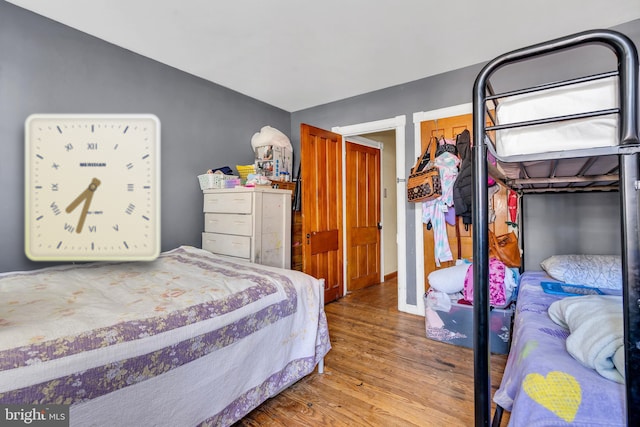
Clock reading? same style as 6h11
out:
7h33
